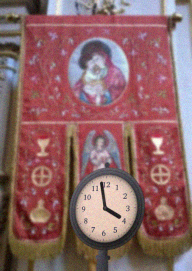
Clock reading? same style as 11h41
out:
3h58
